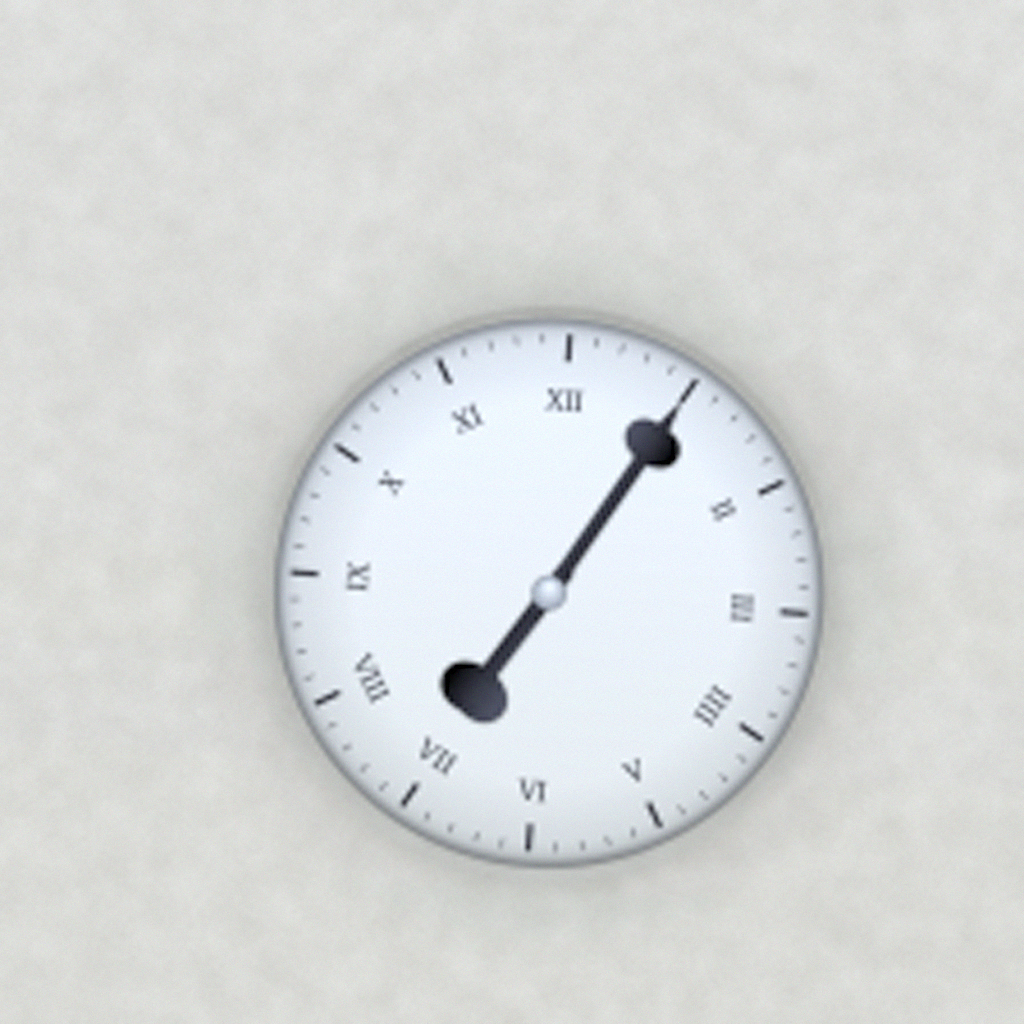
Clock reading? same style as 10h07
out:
7h05
